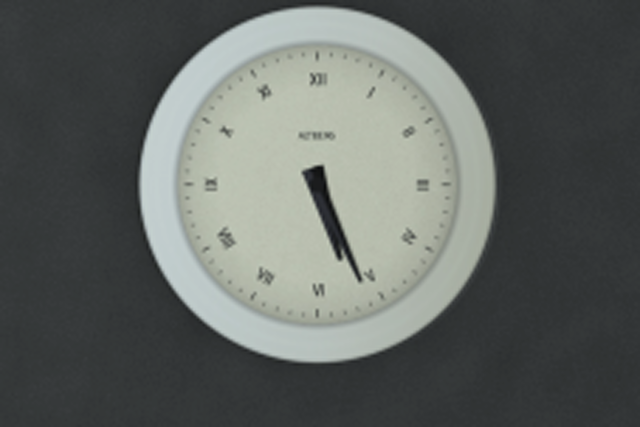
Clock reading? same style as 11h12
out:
5h26
